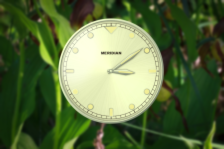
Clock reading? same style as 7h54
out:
3h09
